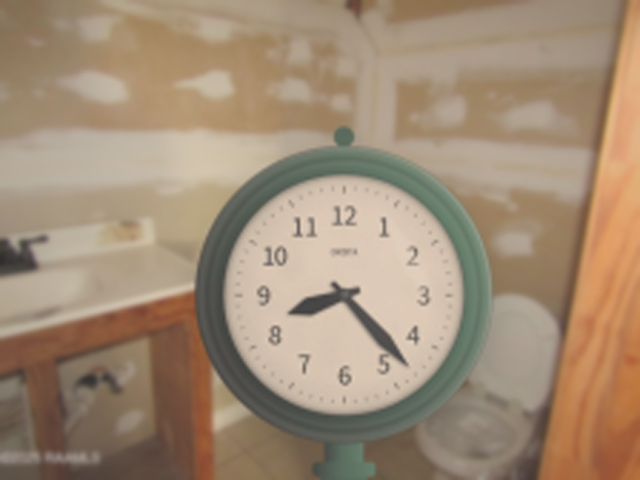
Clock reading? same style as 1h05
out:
8h23
